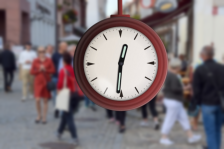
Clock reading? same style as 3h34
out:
12h31
